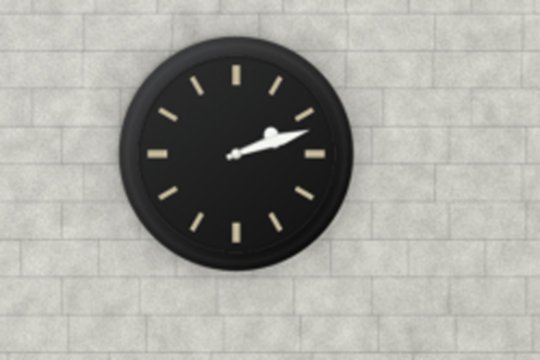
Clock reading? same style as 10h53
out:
2h12
